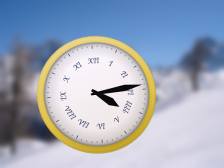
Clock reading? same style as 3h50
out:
4h14
